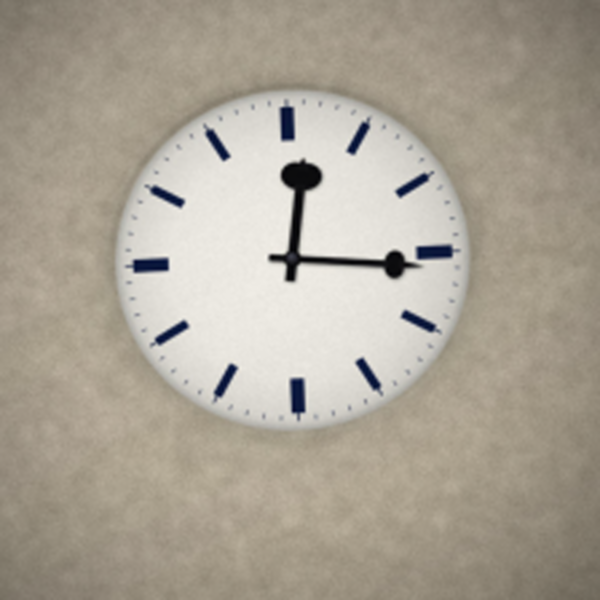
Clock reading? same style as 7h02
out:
12h16
